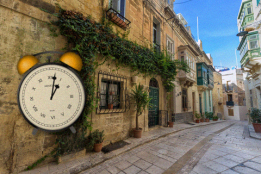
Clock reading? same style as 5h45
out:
1h02
